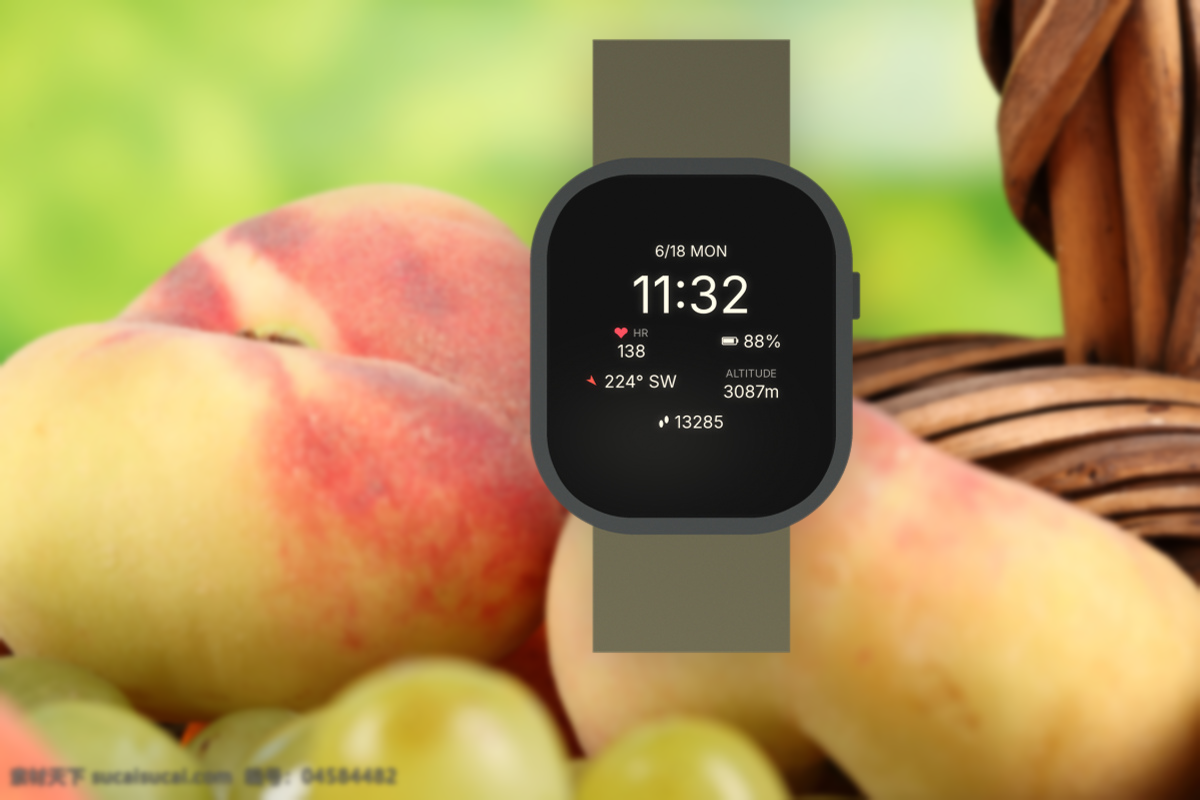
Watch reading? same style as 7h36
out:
11h32
